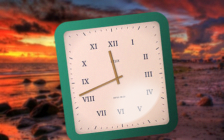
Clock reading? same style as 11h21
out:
11h42
